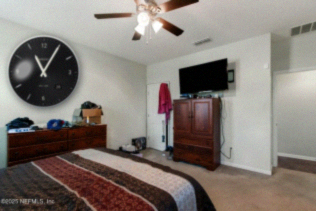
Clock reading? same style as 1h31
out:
11h05
